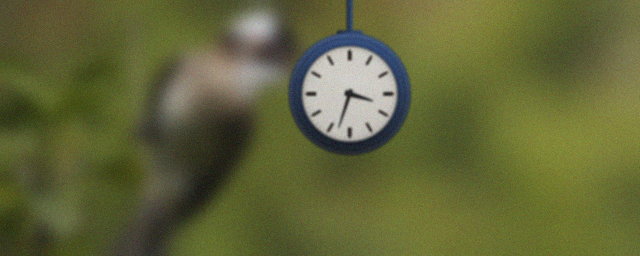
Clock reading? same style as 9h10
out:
3h33
